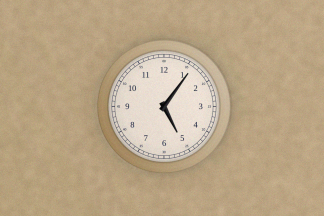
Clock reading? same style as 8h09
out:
5h06
